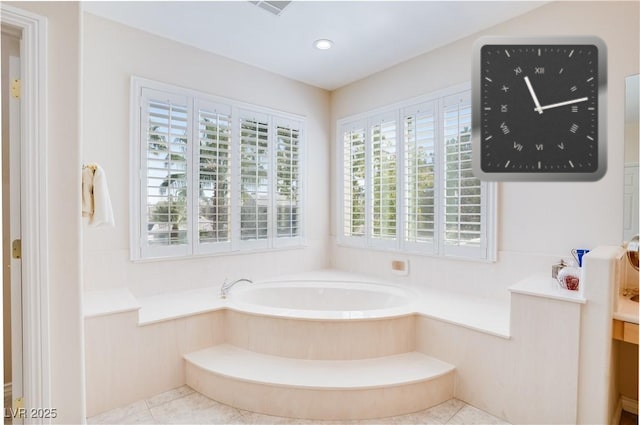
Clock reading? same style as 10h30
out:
11h13
